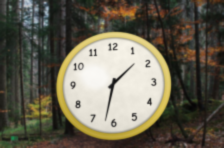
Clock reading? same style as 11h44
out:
1h32
